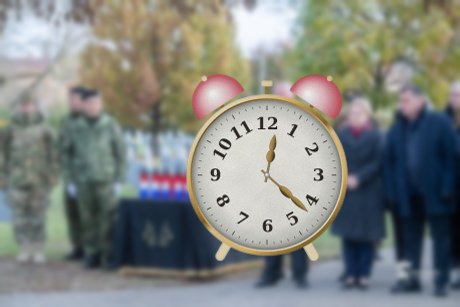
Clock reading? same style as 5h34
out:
12h22
